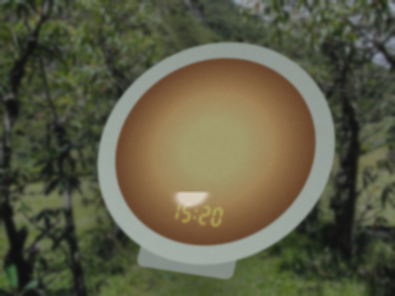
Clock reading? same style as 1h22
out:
15h20
